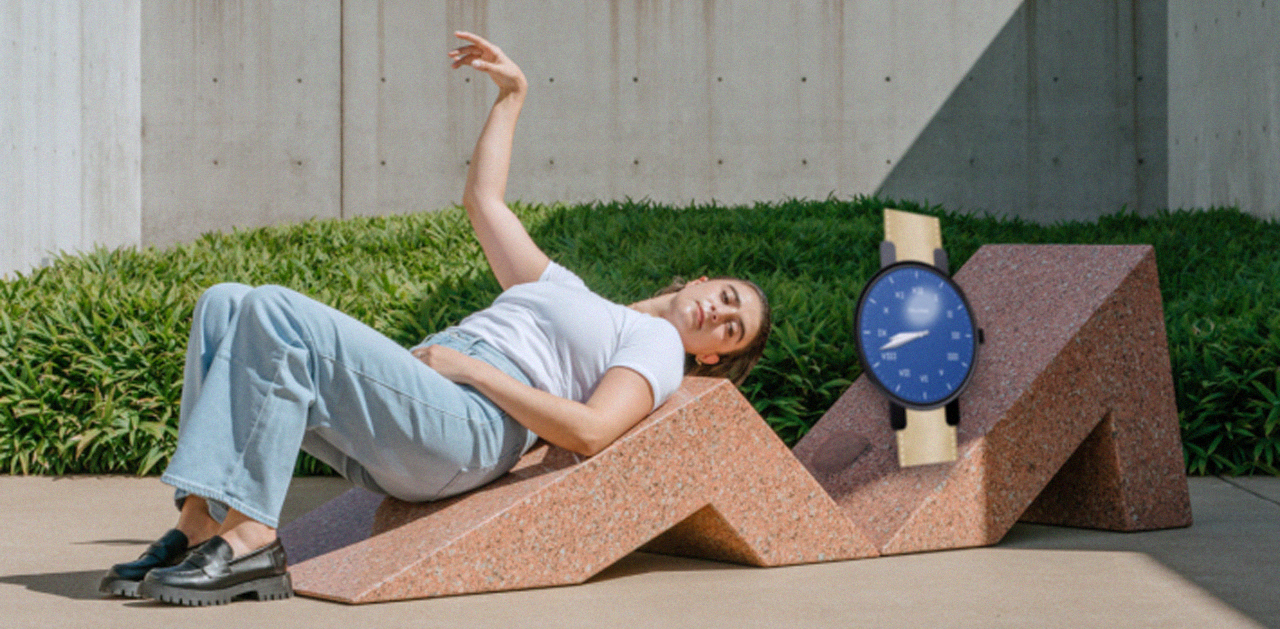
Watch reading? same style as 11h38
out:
8h42
